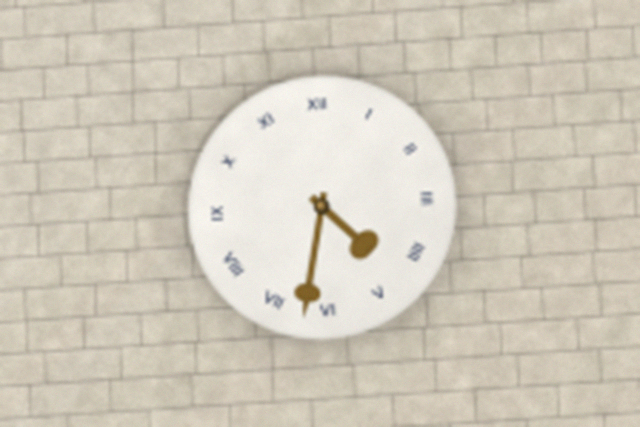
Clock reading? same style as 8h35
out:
4h32
